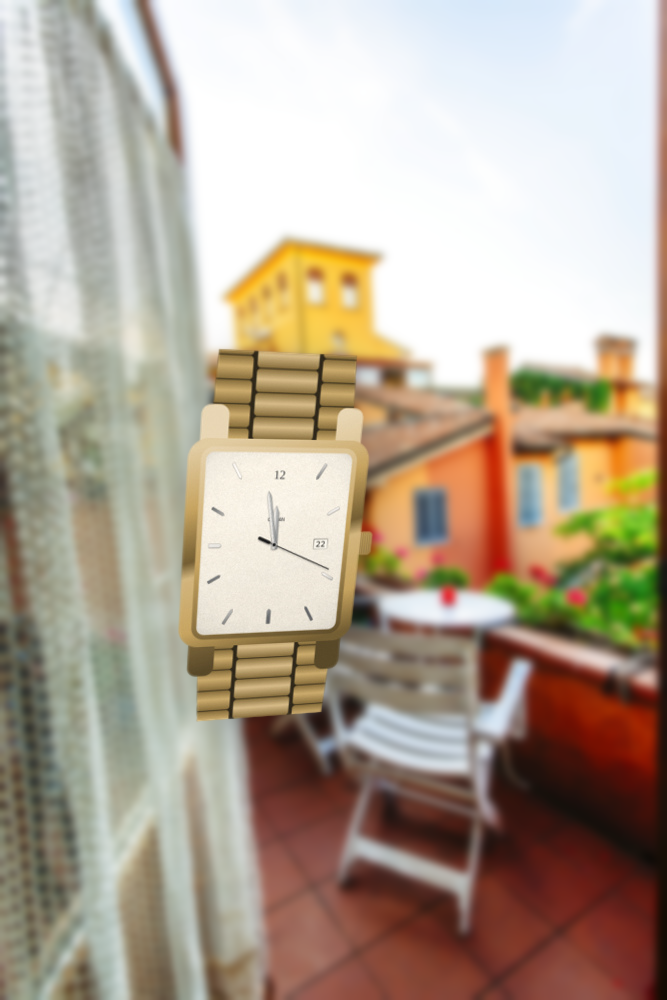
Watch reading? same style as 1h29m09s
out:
11h58m19s
